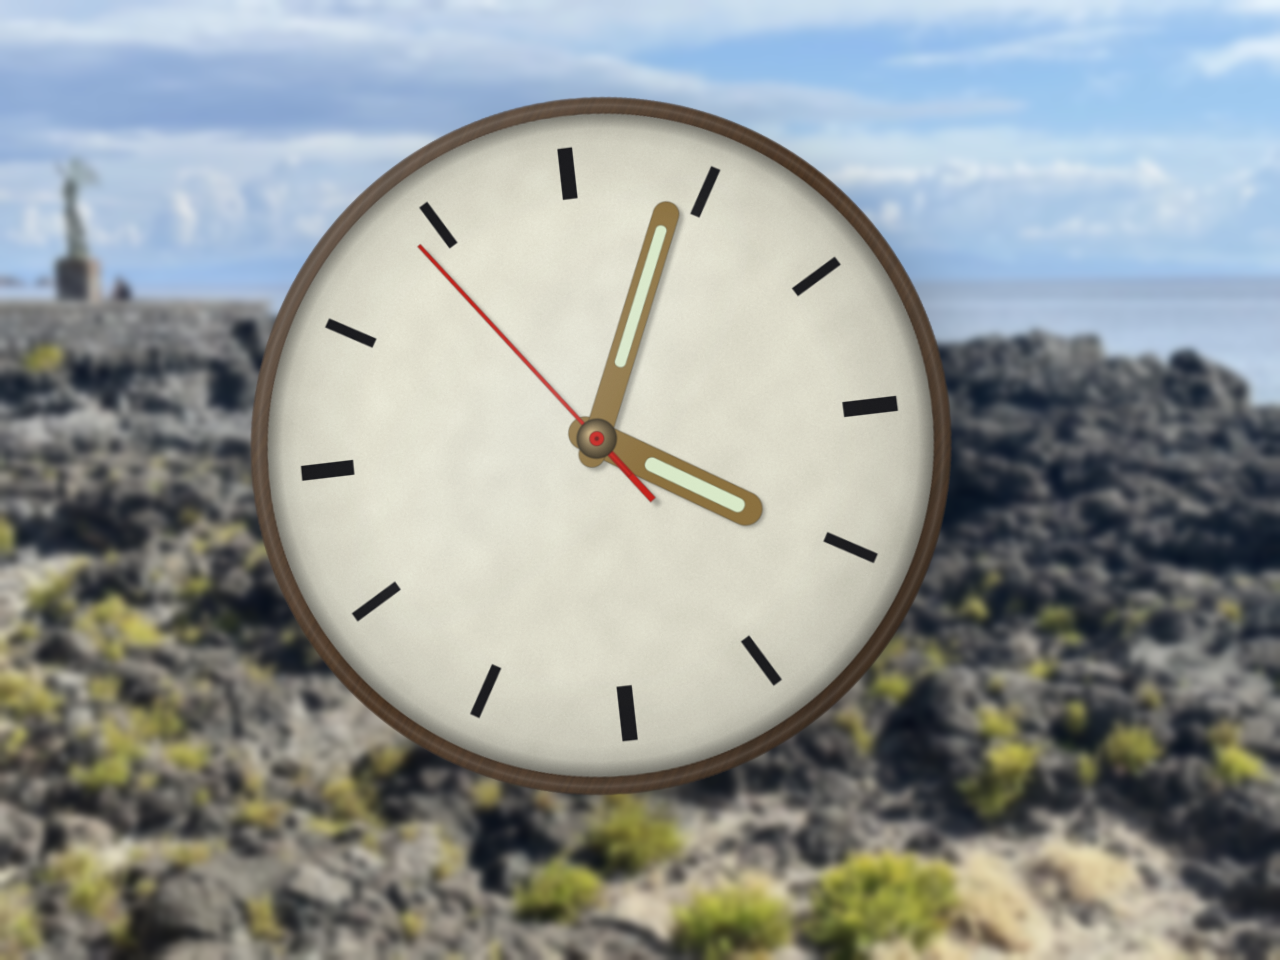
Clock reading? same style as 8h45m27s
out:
4h03m54s
